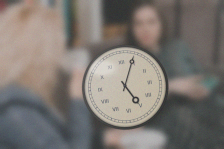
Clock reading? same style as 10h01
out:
5h04
